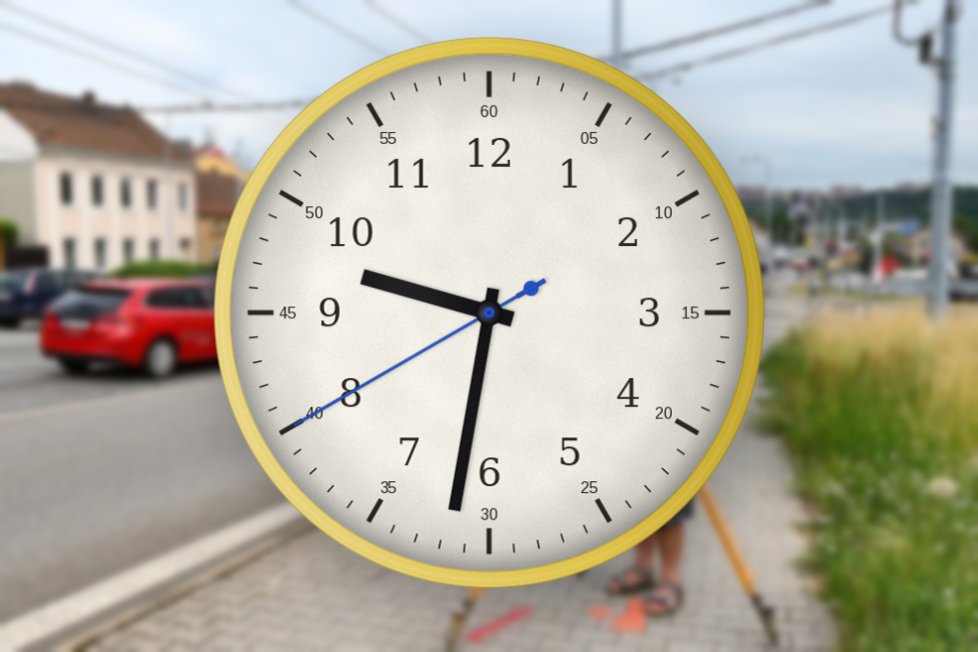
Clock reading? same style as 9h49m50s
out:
9h31m40s
